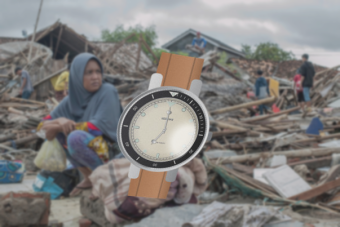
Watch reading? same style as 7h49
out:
7h00
